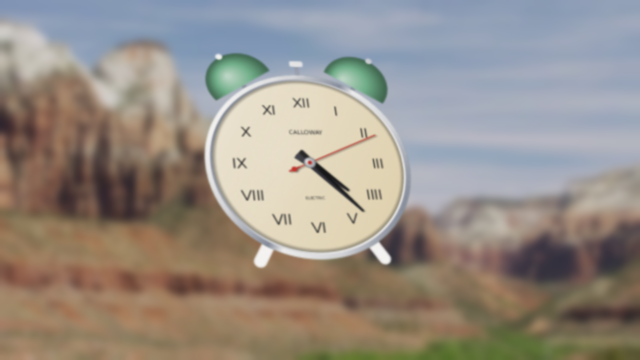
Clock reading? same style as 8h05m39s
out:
4h23m11s
